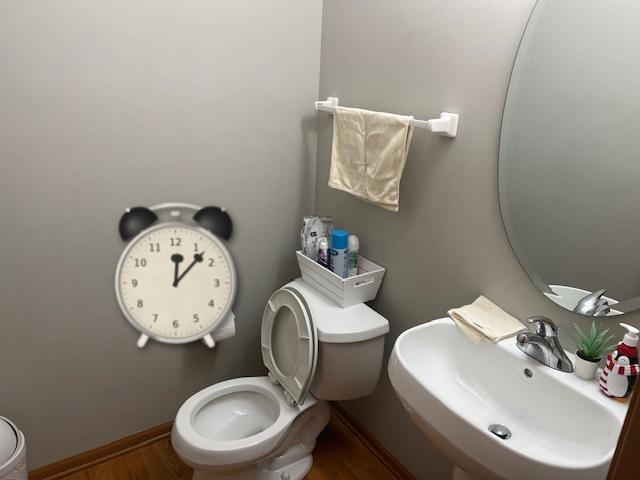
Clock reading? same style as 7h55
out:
12h07
